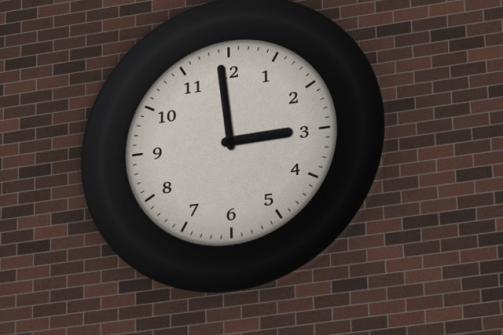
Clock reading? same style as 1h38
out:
2h59
